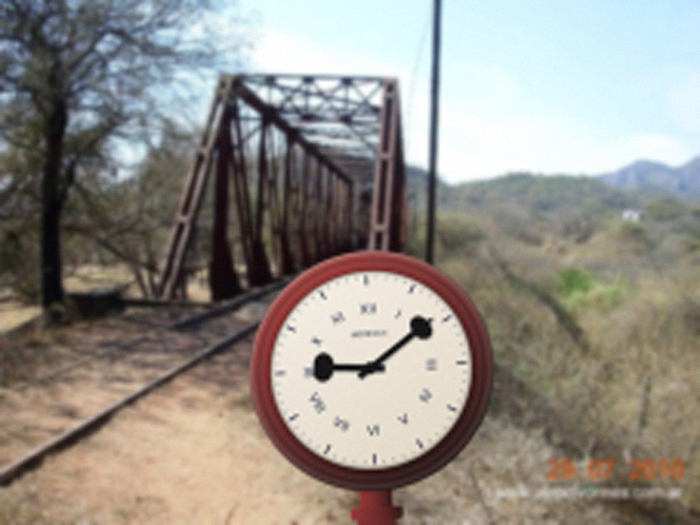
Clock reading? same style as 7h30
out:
9h09
